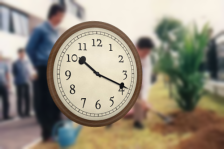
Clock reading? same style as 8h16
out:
10h19
